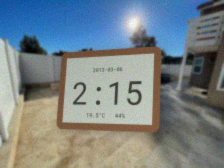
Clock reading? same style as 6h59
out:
2h15
